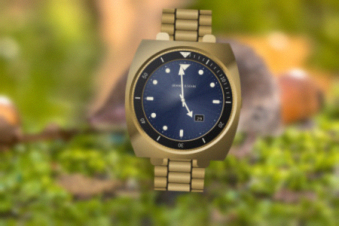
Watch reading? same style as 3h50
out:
4h59
